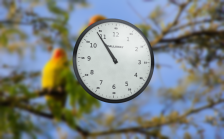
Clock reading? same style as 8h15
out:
10h54
